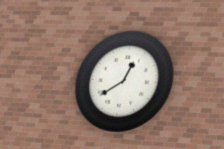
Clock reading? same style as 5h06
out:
12h39
